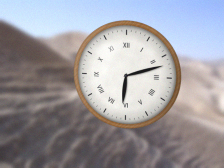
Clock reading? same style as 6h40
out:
6h12
